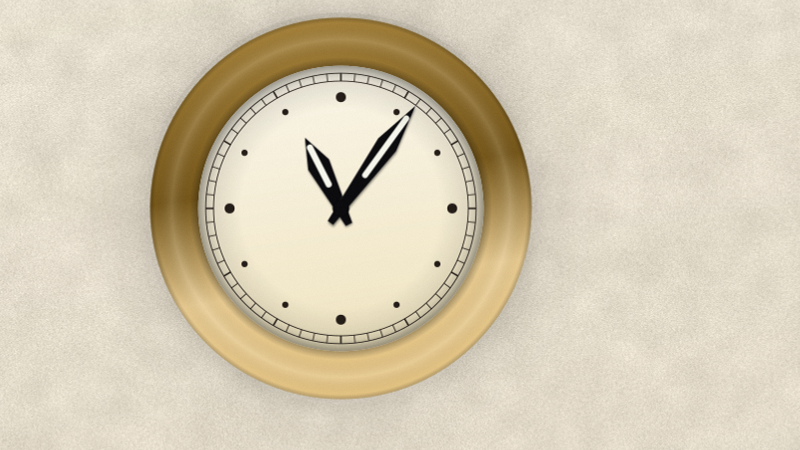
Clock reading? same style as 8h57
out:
11h06
